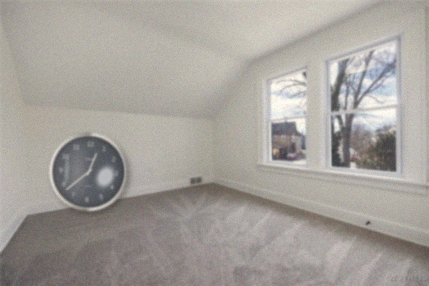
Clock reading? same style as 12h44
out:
12h38
